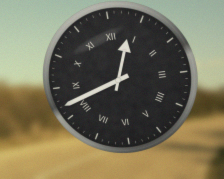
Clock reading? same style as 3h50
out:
12h42
